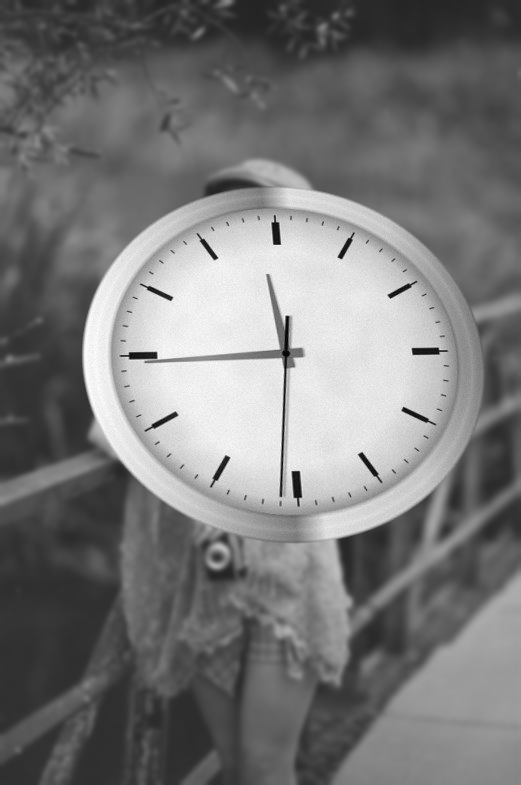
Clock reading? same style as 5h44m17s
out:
11h44m31s
